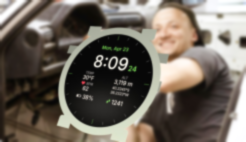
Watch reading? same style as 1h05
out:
8h09
